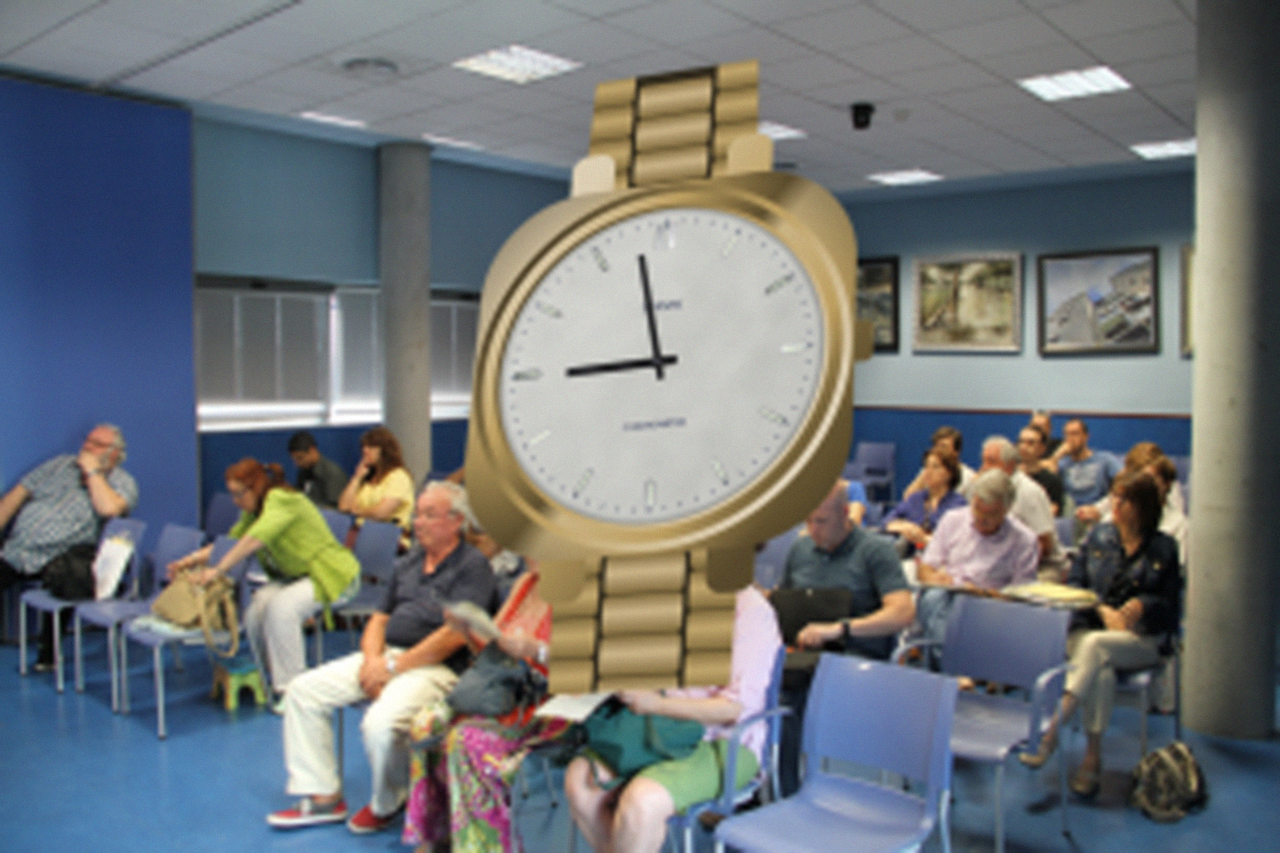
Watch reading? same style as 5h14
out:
8h58
